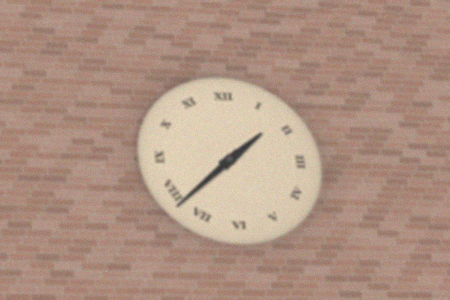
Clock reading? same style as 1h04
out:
1h38
